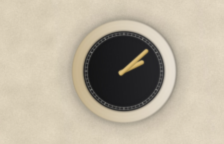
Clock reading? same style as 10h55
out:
2h08
